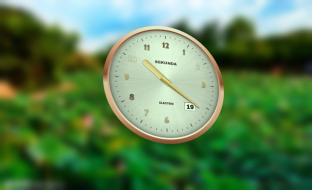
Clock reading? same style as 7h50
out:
10h21
